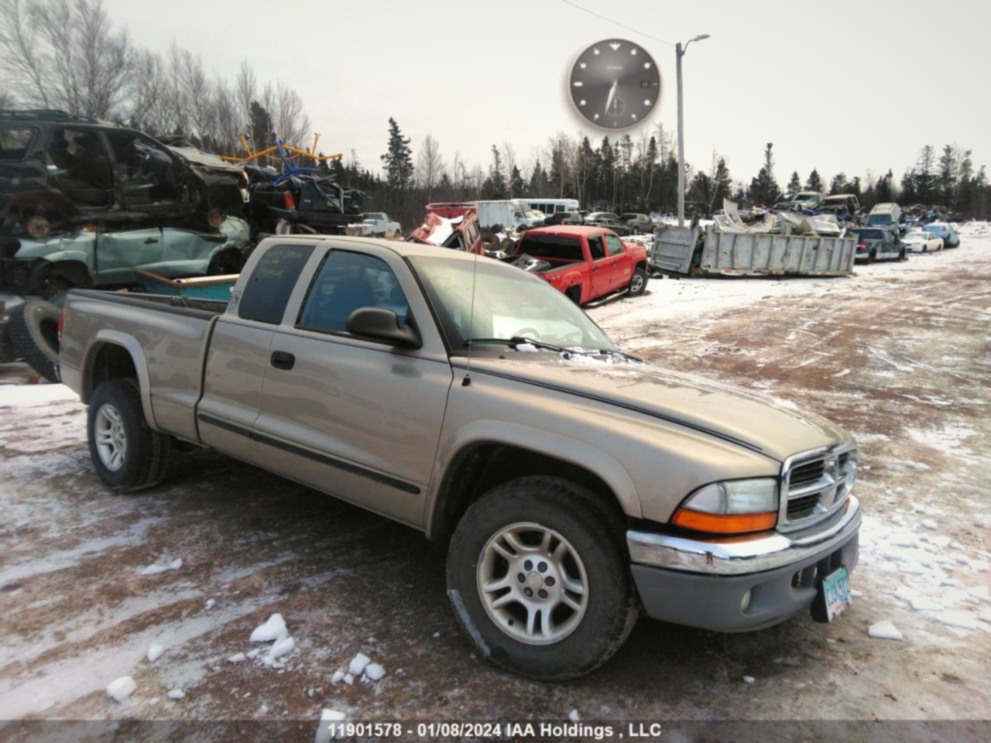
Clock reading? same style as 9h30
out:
6h33
